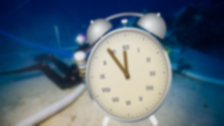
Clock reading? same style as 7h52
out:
11h54
